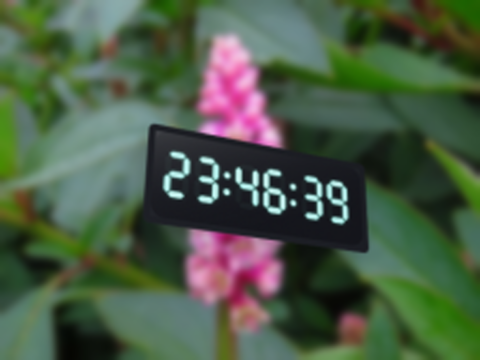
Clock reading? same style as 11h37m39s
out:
23h46m39s
